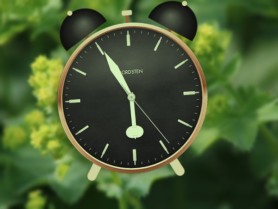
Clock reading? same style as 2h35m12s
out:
5h55m24s
